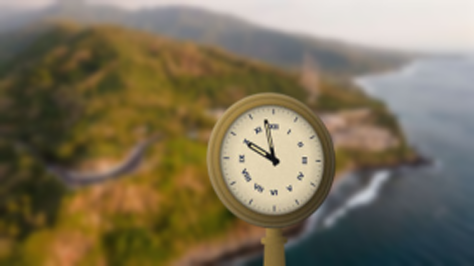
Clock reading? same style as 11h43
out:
9h58
